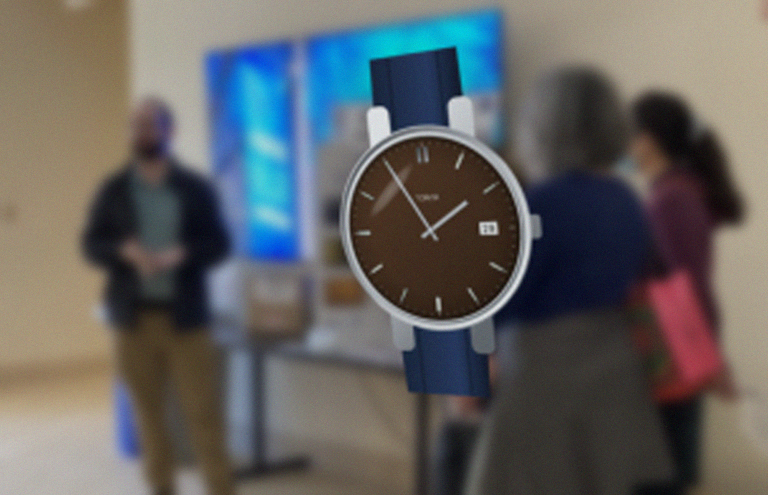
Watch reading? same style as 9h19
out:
1h55
